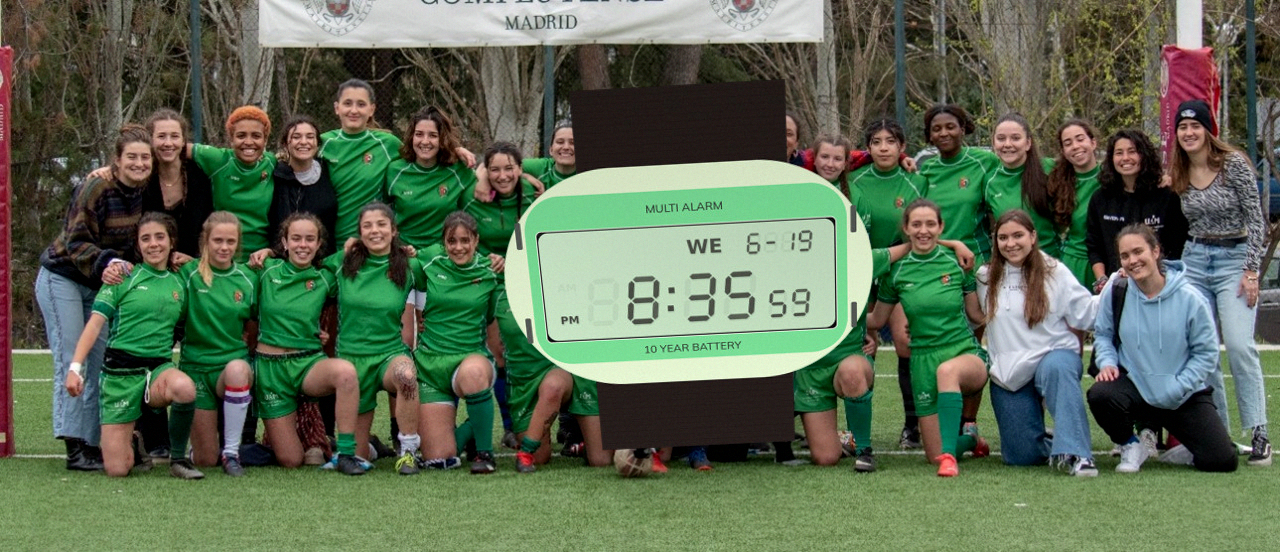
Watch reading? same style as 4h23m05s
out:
8h35m59s
